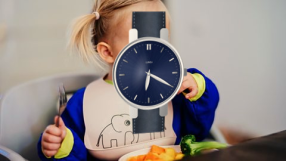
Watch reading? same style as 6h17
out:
6h20
